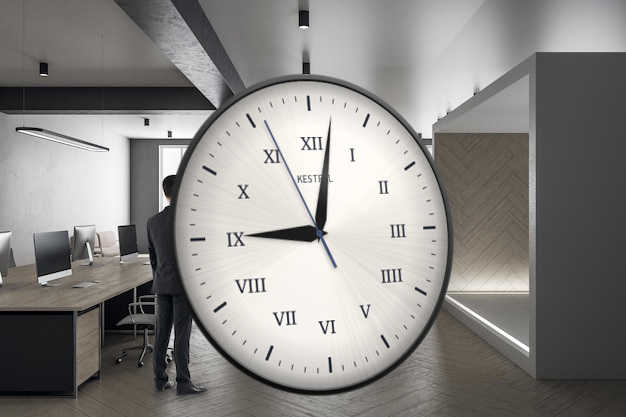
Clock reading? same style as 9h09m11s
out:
9h01m56s
